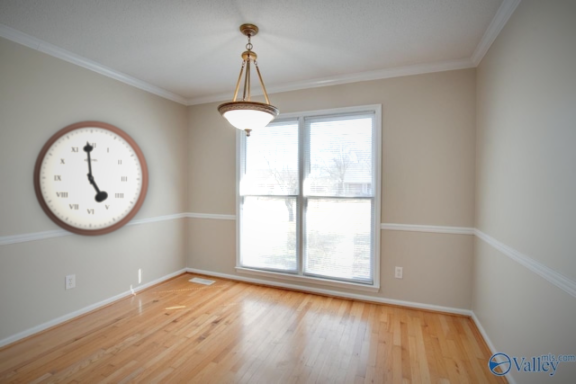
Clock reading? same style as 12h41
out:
4h59
